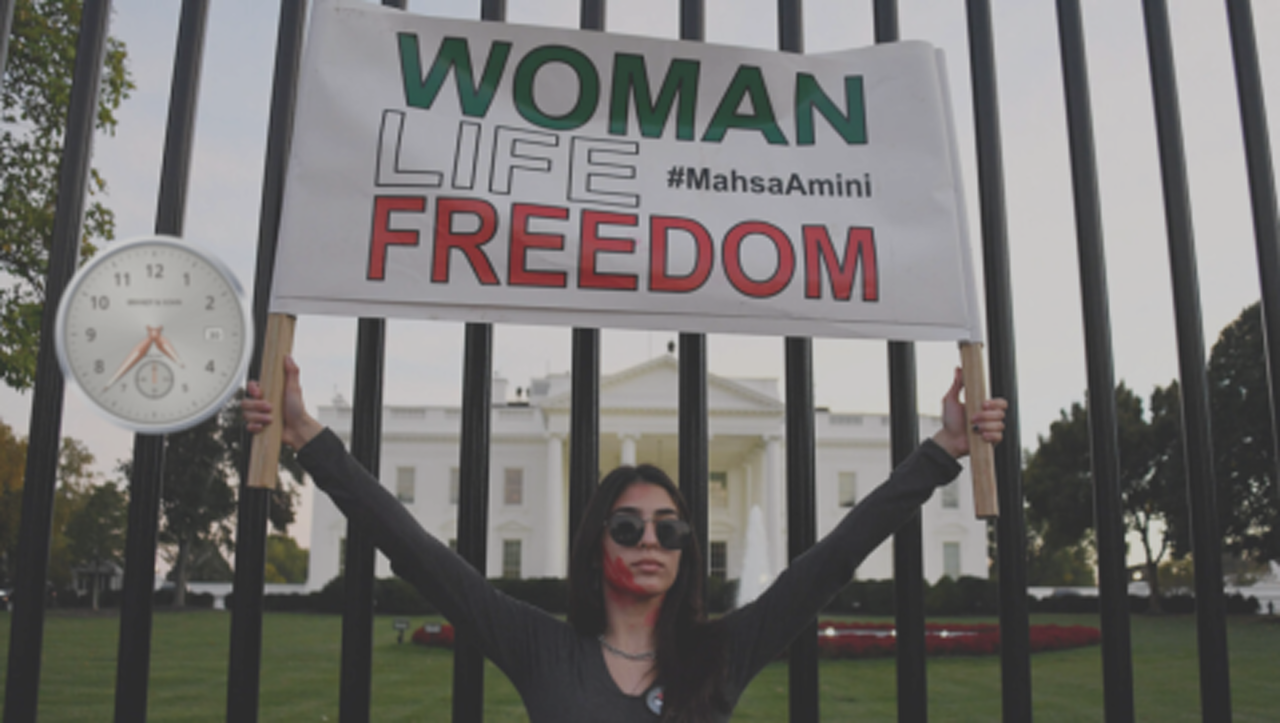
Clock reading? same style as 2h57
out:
4h37
